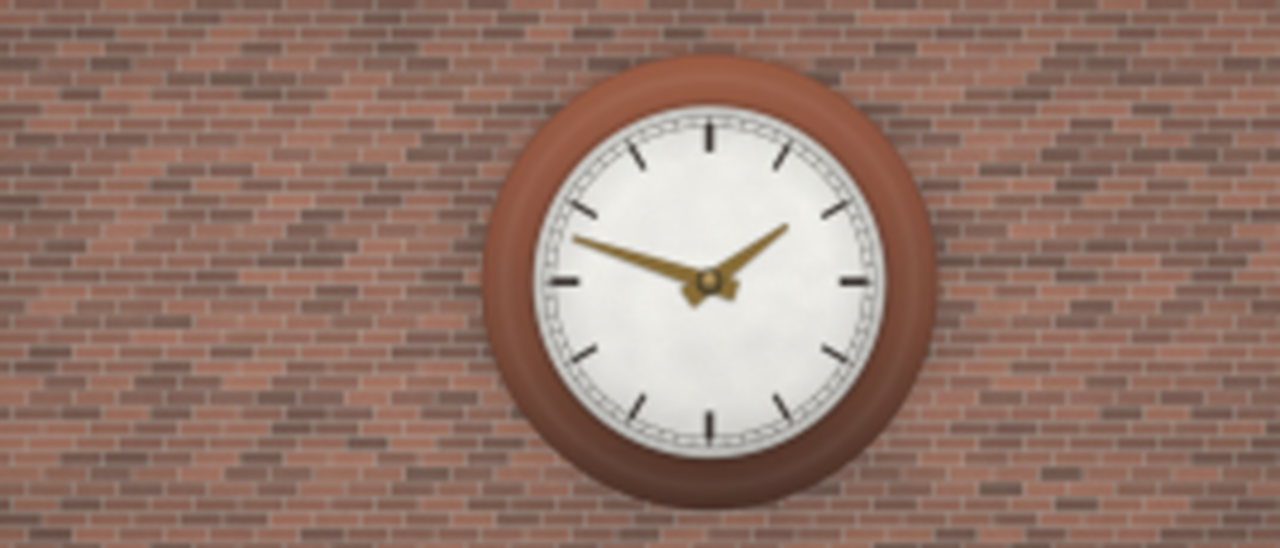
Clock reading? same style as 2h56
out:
1h48
